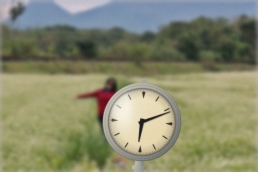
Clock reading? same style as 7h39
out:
6h11
